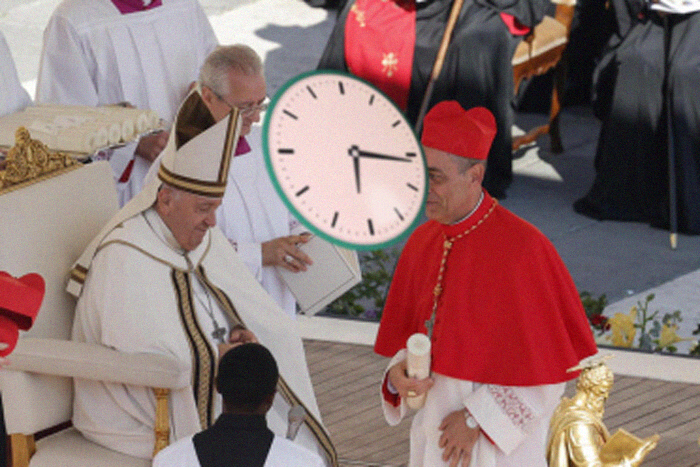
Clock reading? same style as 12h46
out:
6h16
